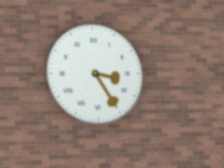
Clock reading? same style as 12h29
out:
3h25
